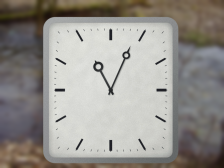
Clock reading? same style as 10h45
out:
11h04
